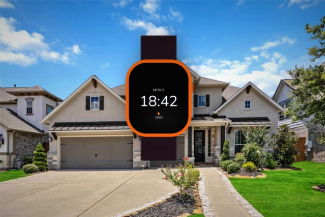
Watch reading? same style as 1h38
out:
18h42
